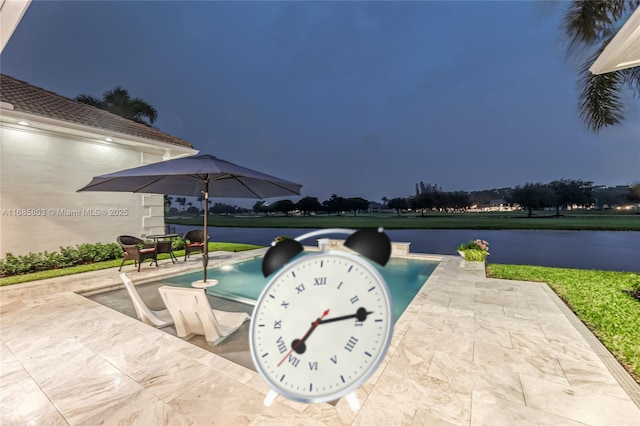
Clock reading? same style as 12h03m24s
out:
7h13m37s
